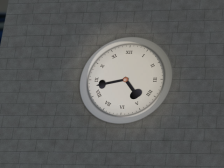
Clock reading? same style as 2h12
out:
4h43
